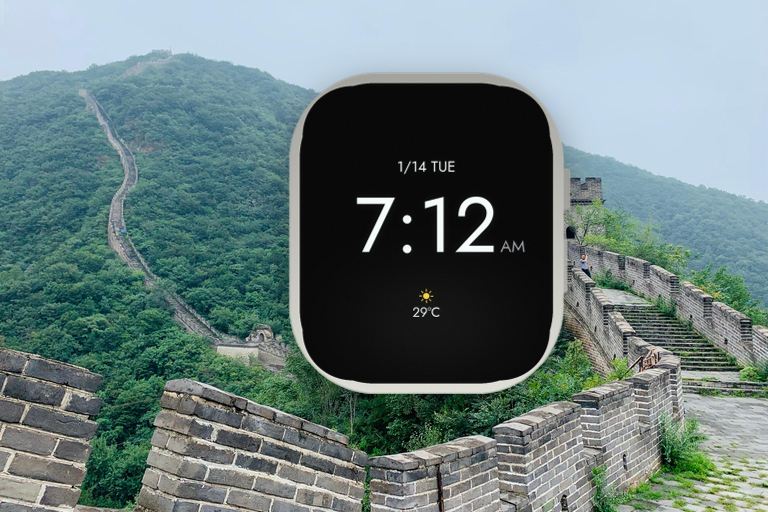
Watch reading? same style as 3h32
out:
7h12
